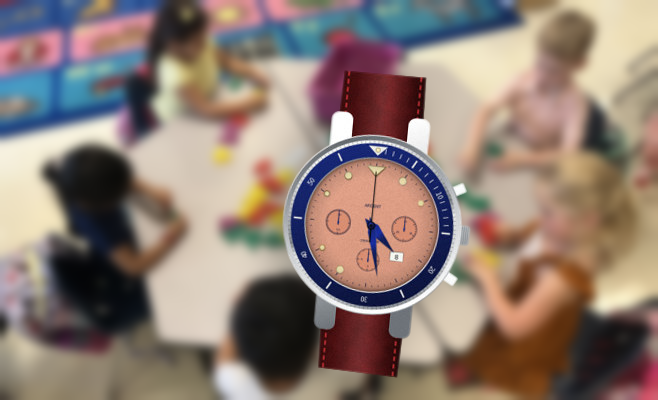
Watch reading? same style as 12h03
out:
4h28
